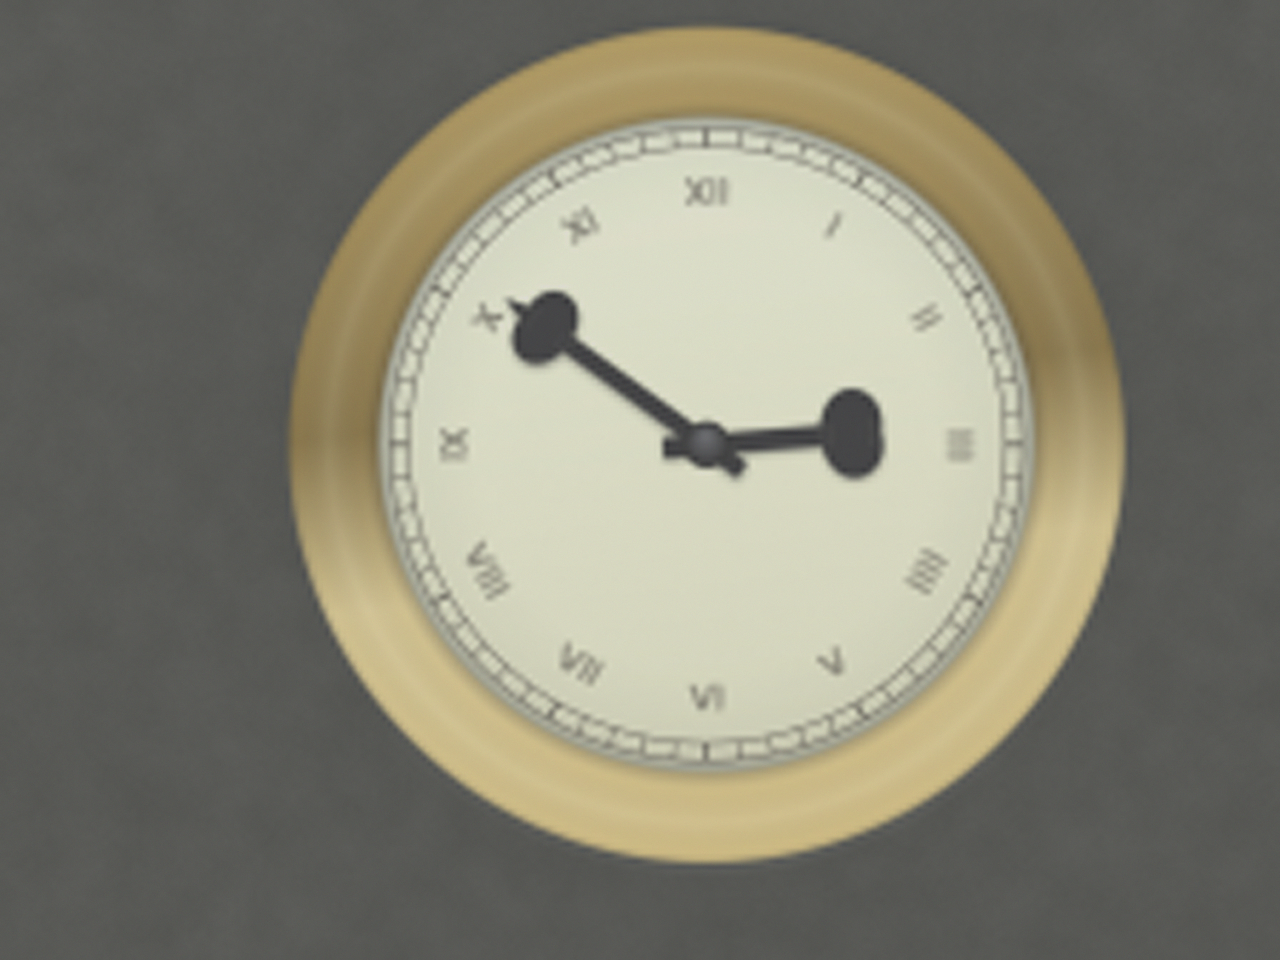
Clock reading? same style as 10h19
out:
2h51
